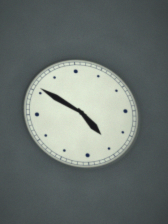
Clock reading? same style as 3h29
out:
4h51
